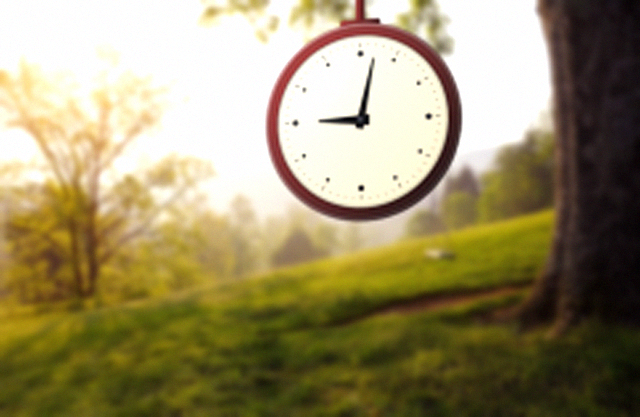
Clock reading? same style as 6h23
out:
9h02
